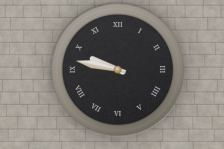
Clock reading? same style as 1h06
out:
9h47
